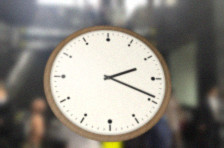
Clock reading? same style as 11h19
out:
2h19
